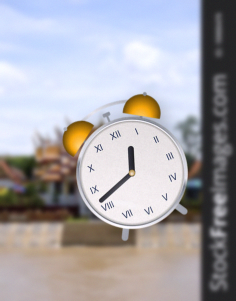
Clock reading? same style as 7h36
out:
12h42
